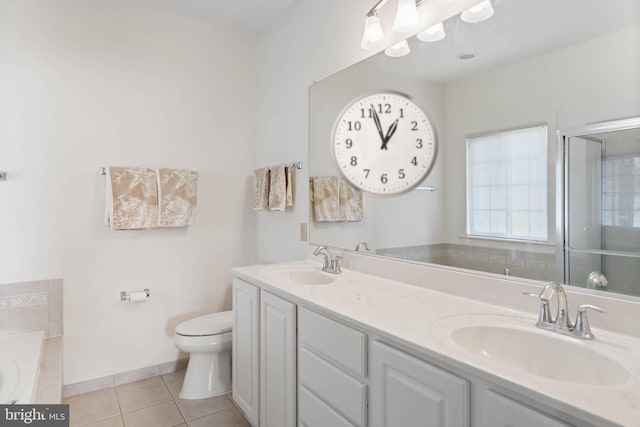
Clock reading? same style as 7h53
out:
12h57
